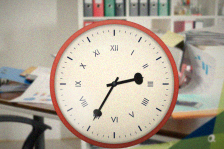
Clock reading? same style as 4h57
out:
2h35
